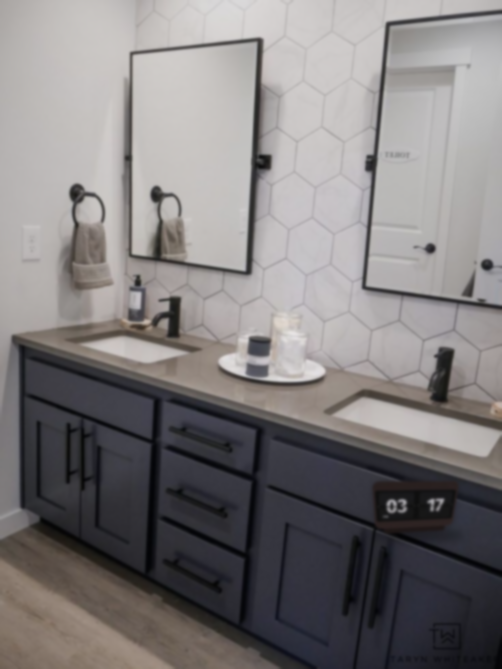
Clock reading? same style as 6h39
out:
3h17
